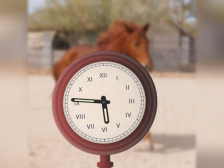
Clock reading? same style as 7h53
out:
5h46
